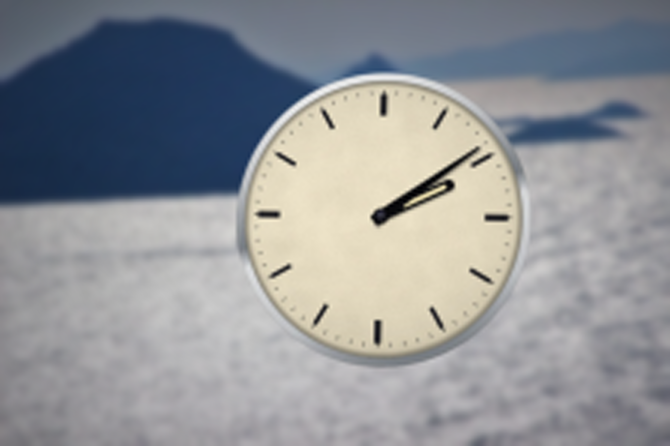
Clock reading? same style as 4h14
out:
2h09
